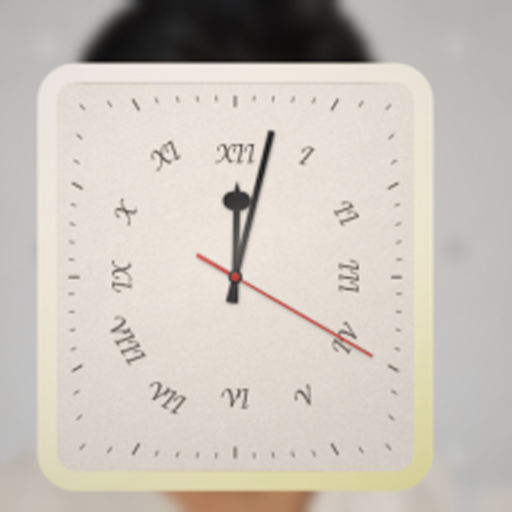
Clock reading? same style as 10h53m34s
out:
12h02m20s
